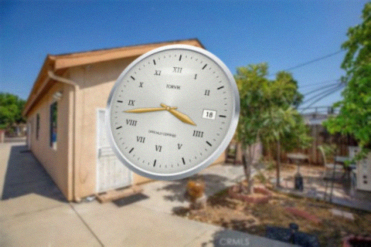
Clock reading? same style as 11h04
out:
3h43
